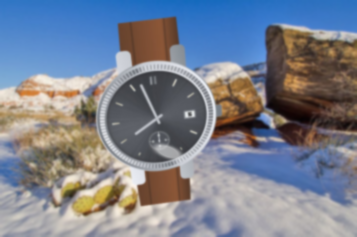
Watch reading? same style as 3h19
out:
7h57
